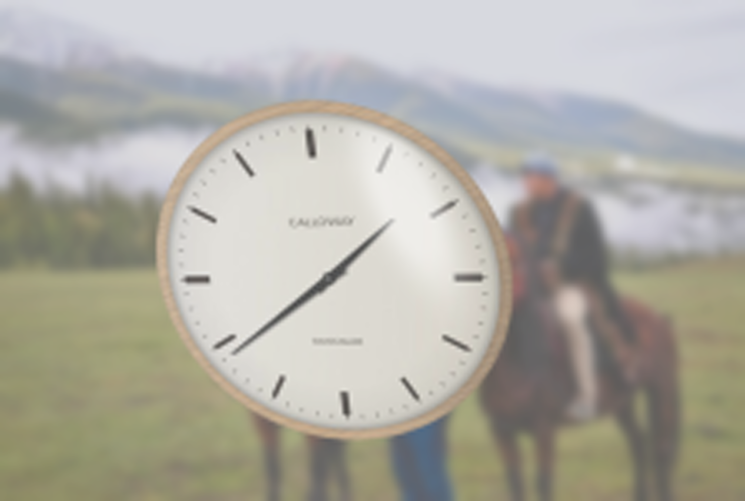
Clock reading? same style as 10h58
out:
1h39
